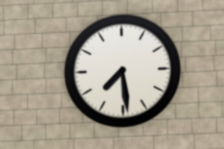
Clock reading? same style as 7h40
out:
7h29
